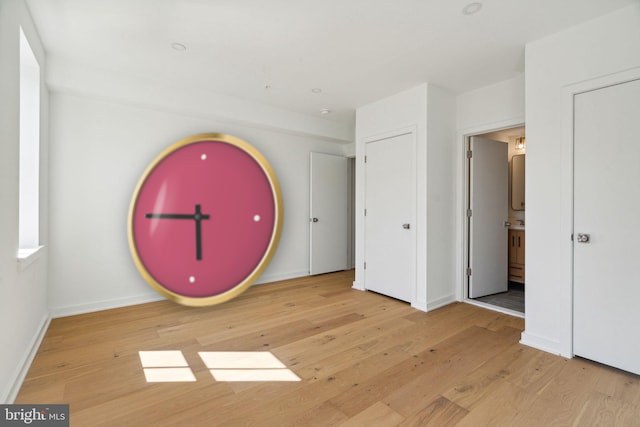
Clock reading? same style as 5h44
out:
5h45
